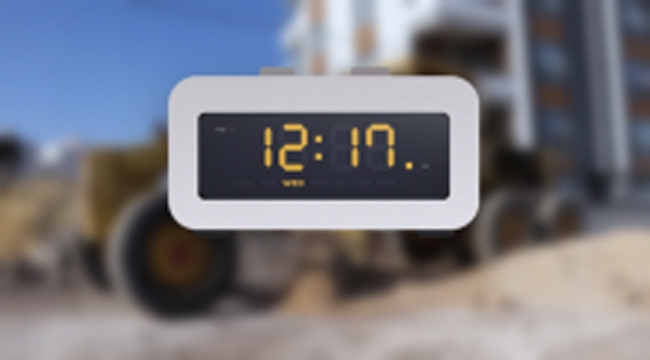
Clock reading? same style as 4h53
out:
12h17
